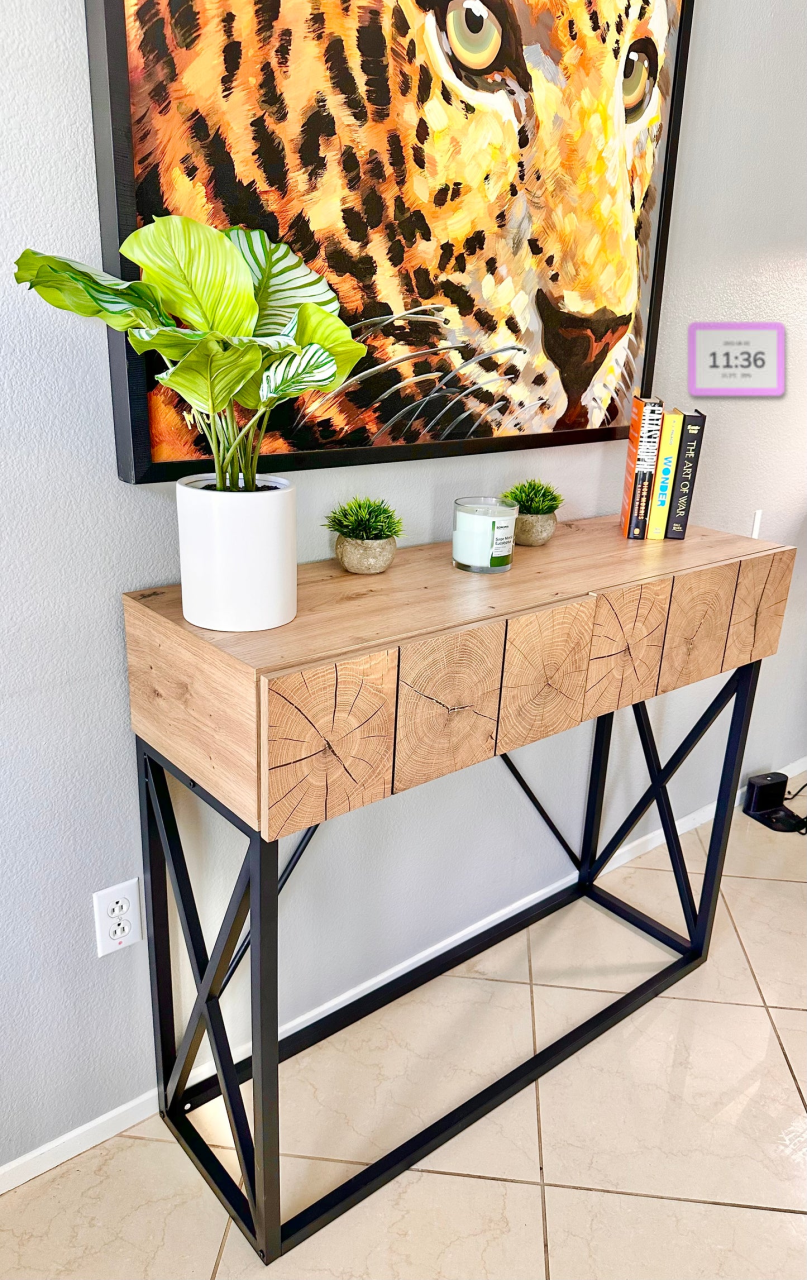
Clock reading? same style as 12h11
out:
11h36
